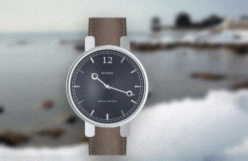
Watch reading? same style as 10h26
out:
10h18
